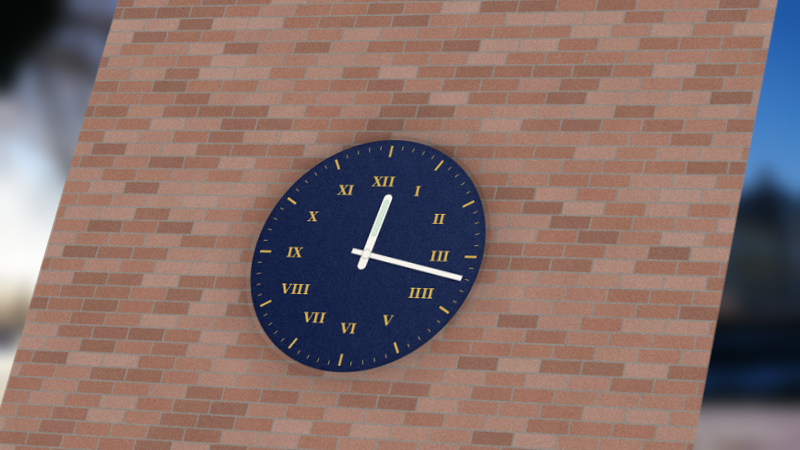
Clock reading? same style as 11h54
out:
12h17
